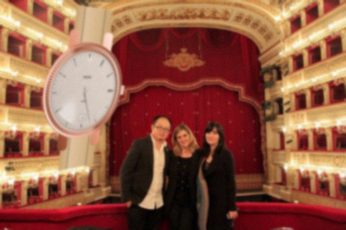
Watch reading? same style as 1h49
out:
5h27
